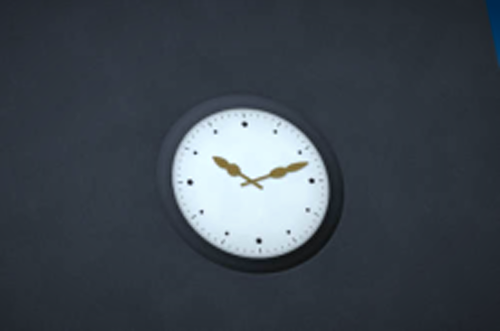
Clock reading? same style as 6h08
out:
10h12
